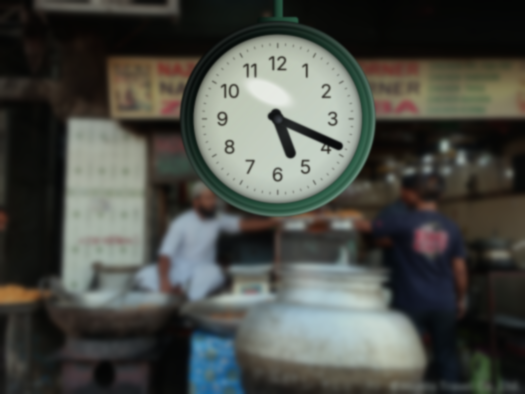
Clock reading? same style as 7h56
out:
5h19
